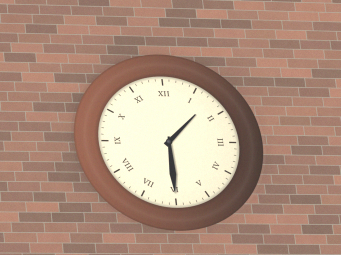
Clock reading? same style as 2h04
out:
1h30
